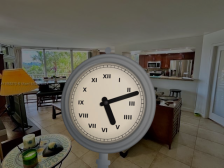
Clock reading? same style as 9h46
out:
5h12
